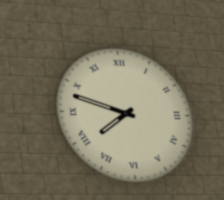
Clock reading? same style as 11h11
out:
7h48
